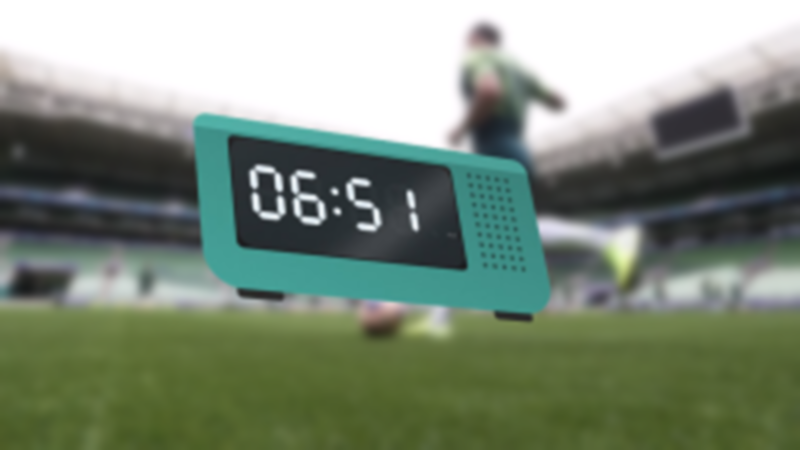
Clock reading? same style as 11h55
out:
6h51
